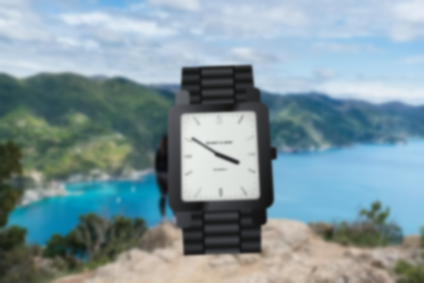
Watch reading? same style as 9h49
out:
3h51
